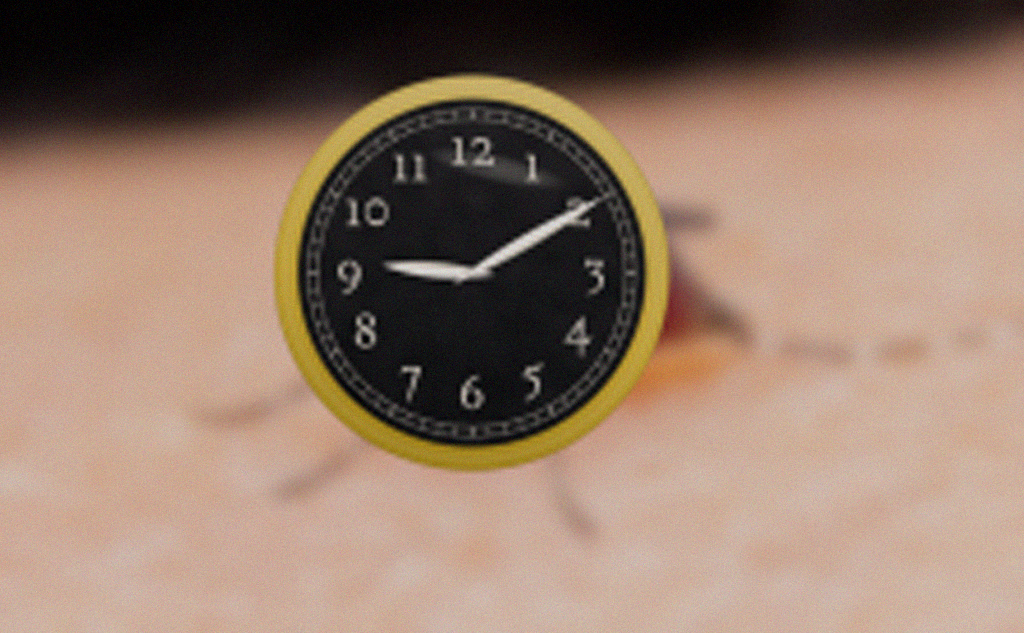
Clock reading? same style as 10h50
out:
9h10
